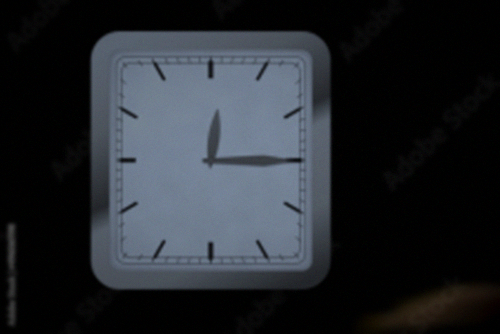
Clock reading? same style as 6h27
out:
12h15
